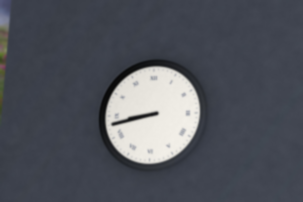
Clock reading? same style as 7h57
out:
8h43
